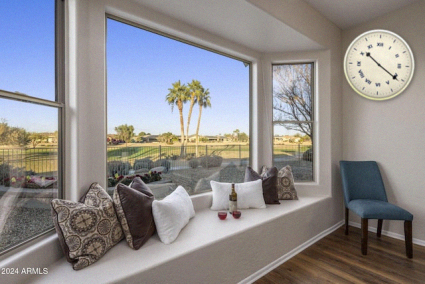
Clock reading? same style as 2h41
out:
10h21
